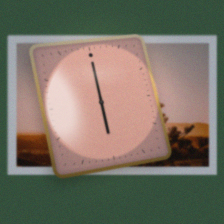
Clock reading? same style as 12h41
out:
6h00
